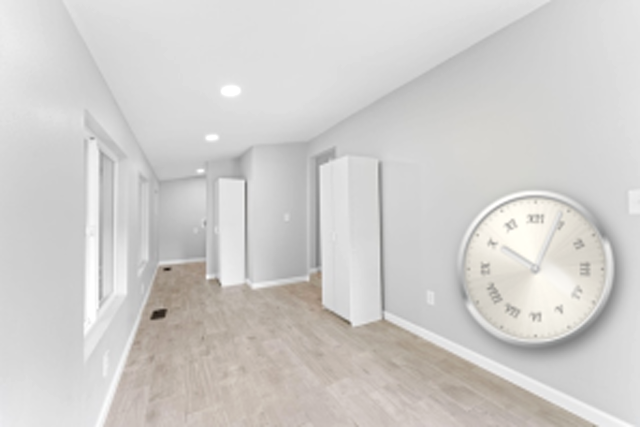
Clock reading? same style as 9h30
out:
10h04
